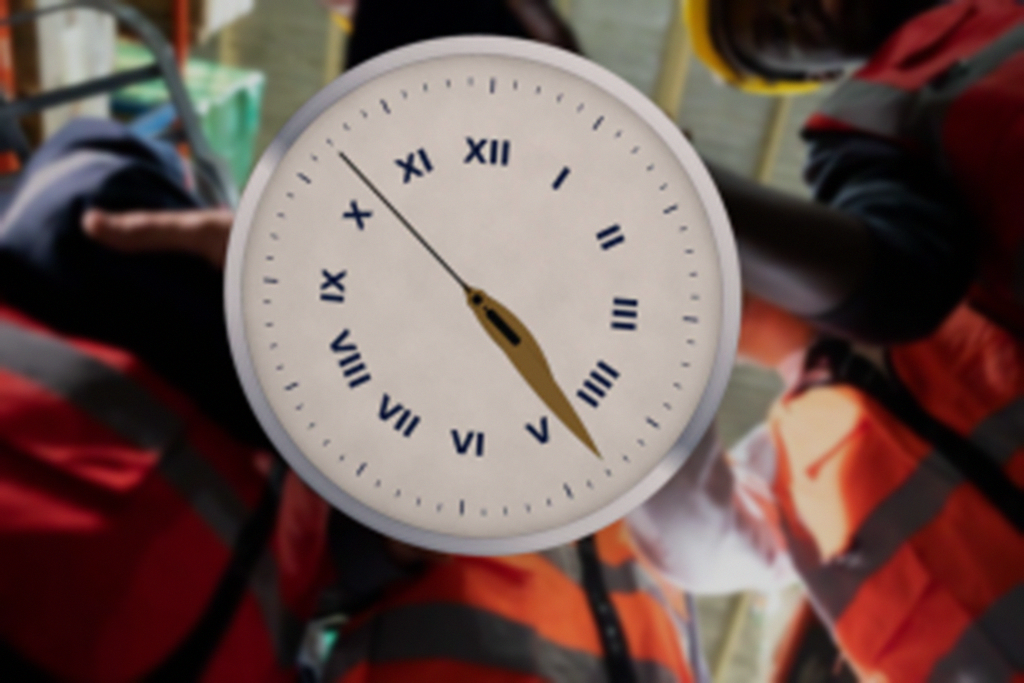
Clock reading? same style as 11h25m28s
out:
4h22m52s
